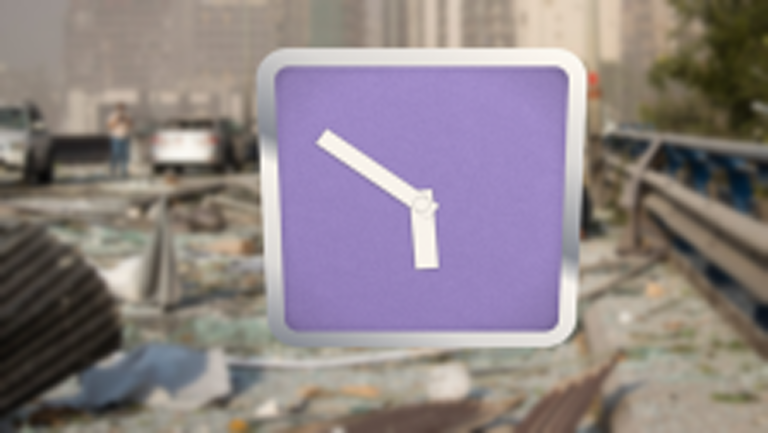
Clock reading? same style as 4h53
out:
5h51
